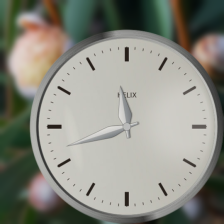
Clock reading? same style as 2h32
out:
11h42
